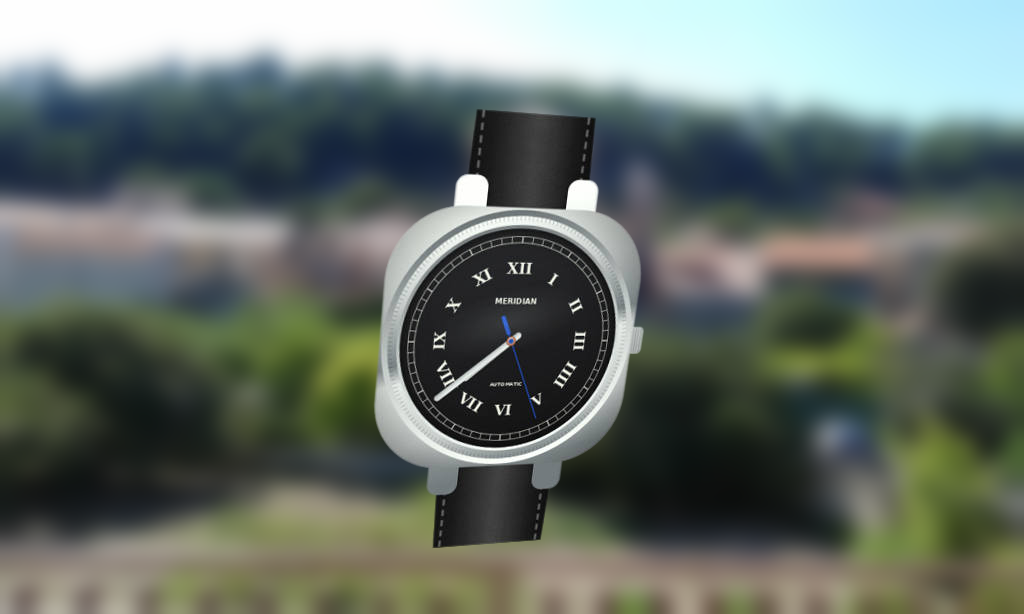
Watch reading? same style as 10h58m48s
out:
7h38m26s
